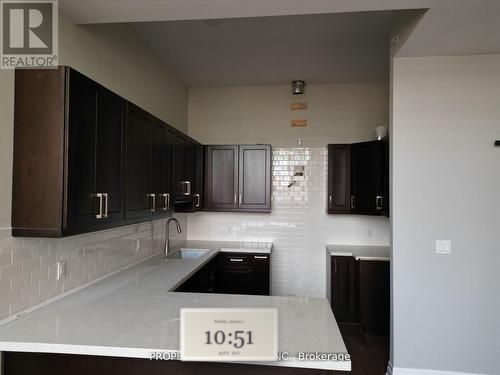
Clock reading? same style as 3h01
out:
10h51
